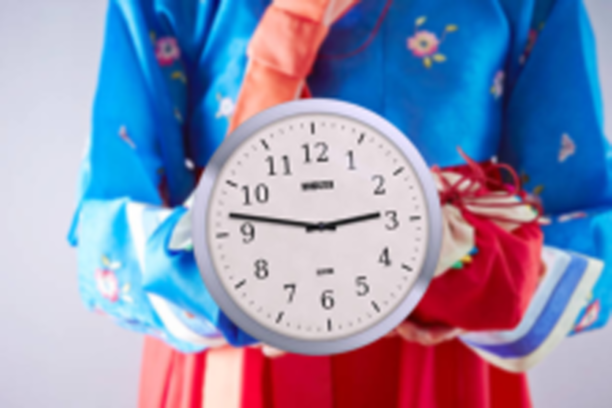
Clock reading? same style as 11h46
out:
2h47
